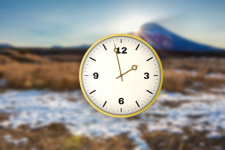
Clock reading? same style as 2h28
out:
1h58
